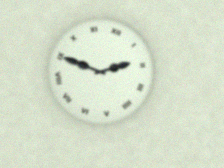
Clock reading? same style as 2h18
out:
1h45
